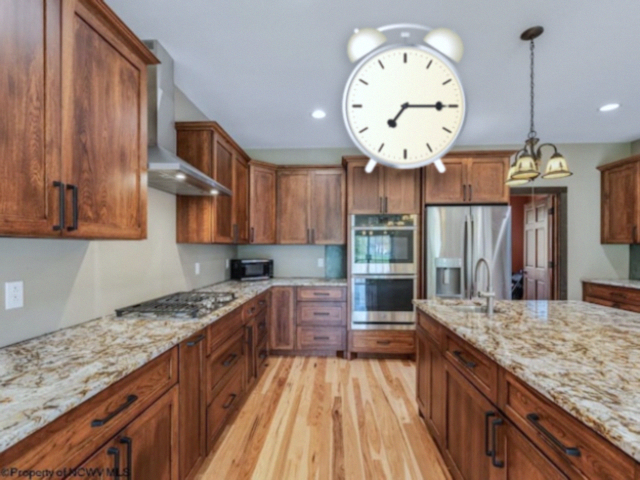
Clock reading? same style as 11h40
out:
7h15
